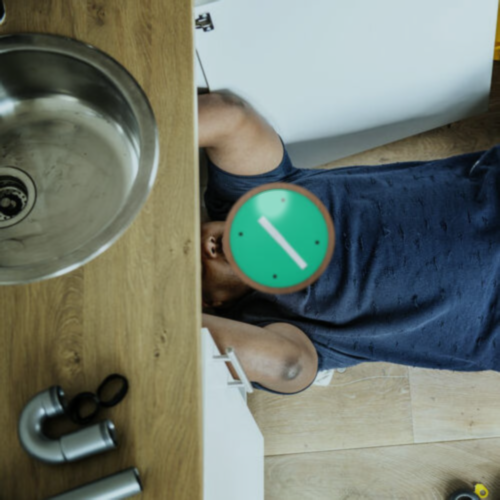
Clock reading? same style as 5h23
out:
10h22
